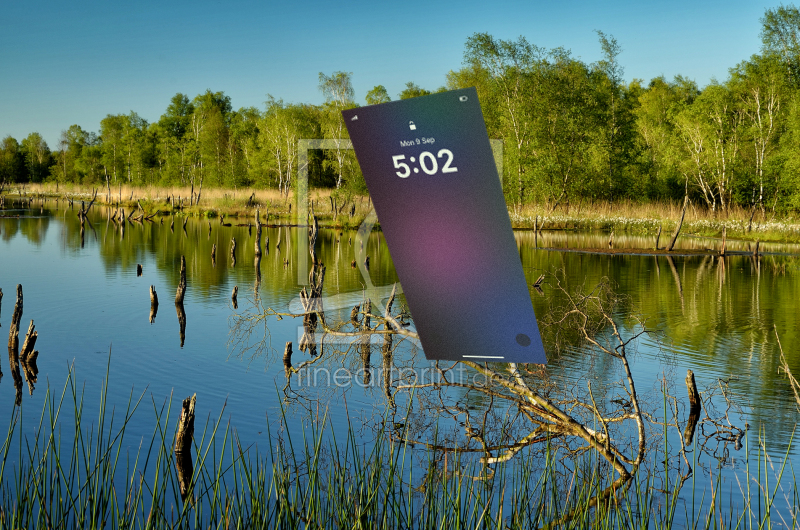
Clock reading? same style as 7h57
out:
5h02
